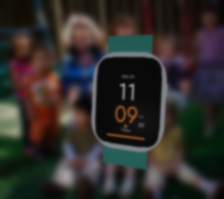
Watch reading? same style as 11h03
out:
11h09
